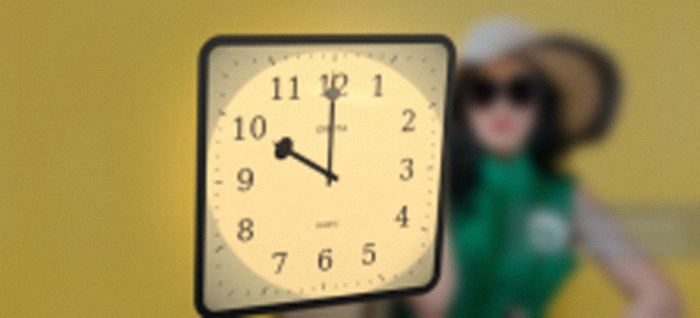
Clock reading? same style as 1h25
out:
10h00
